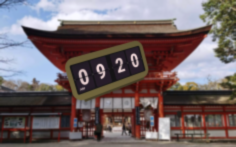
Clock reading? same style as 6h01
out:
9h20
